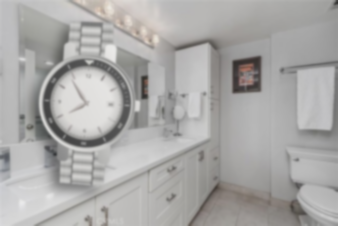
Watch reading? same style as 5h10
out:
7h54
